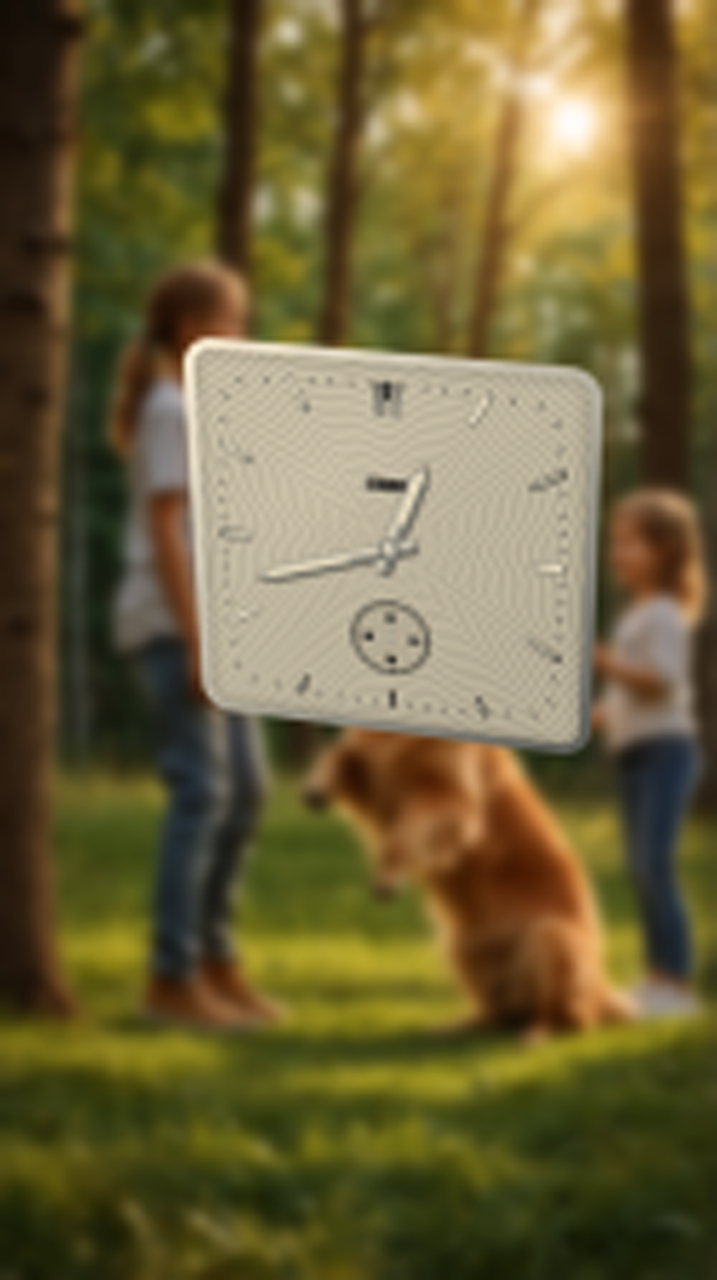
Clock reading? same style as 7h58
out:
12h42
